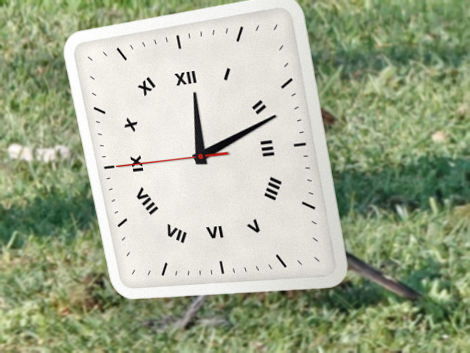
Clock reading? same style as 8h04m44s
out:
12h11m45s
